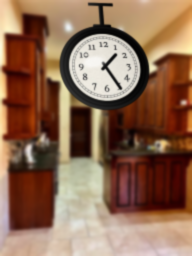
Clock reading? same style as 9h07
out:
1h25
